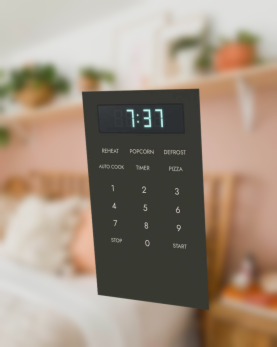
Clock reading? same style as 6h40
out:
7h37
